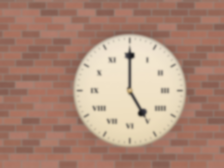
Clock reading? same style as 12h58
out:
5h00
